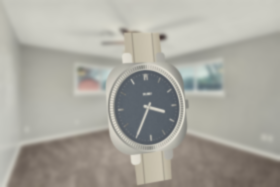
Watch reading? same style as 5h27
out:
3h35
